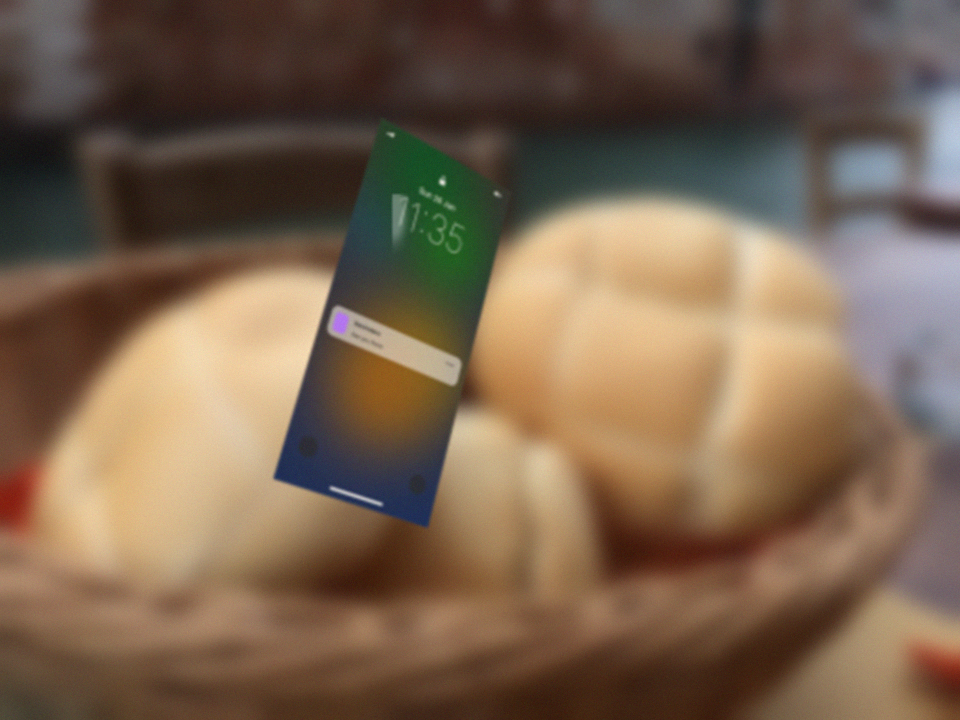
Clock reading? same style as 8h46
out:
11h35
